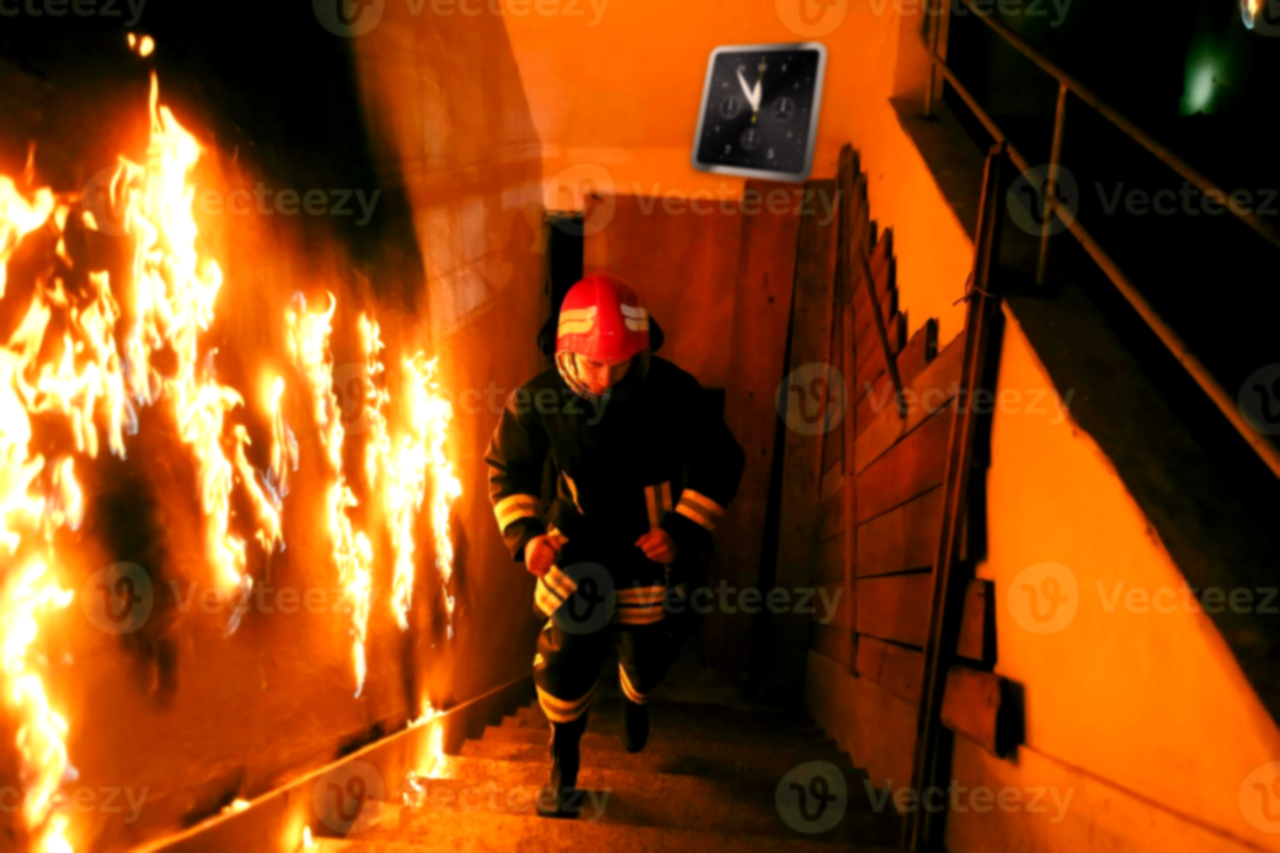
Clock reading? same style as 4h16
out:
11h54
